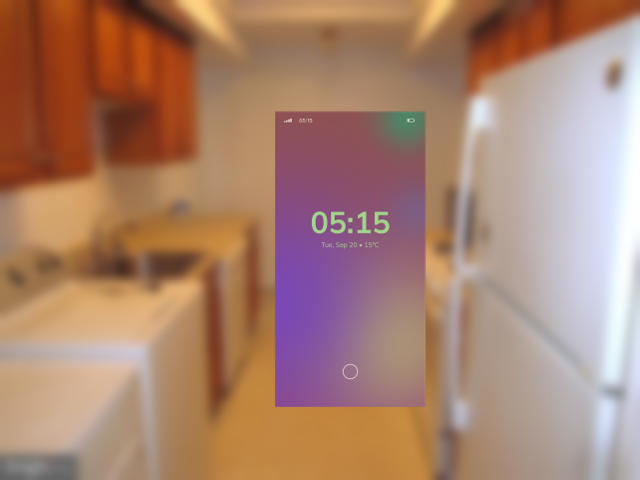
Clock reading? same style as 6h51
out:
5h15
